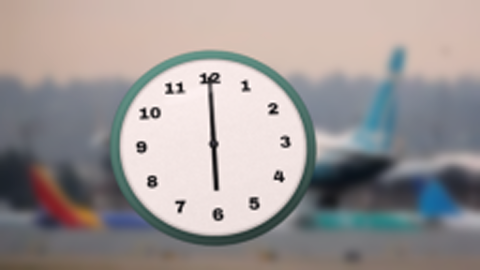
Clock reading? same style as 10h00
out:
6h00
